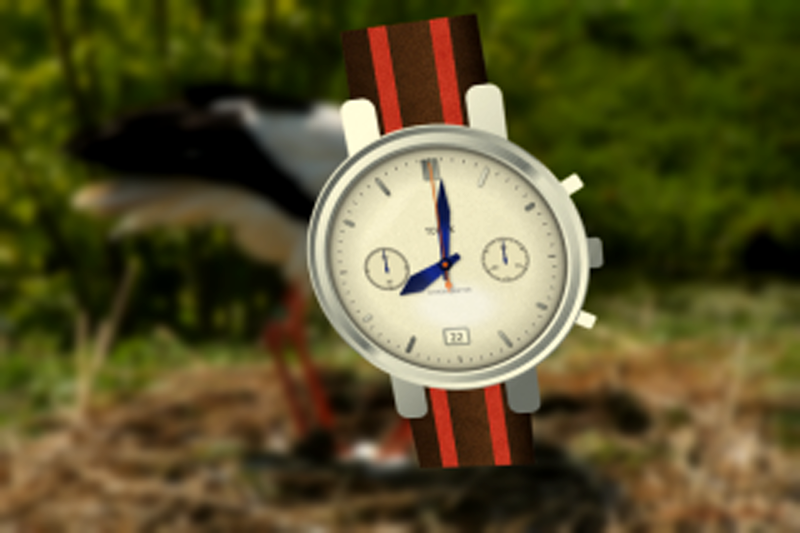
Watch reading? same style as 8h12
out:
8h01
